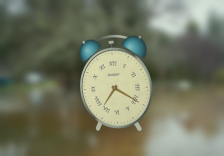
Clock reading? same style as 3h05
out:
7h20
